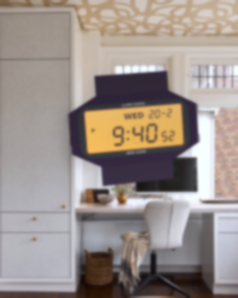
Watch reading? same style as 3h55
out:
9h40
